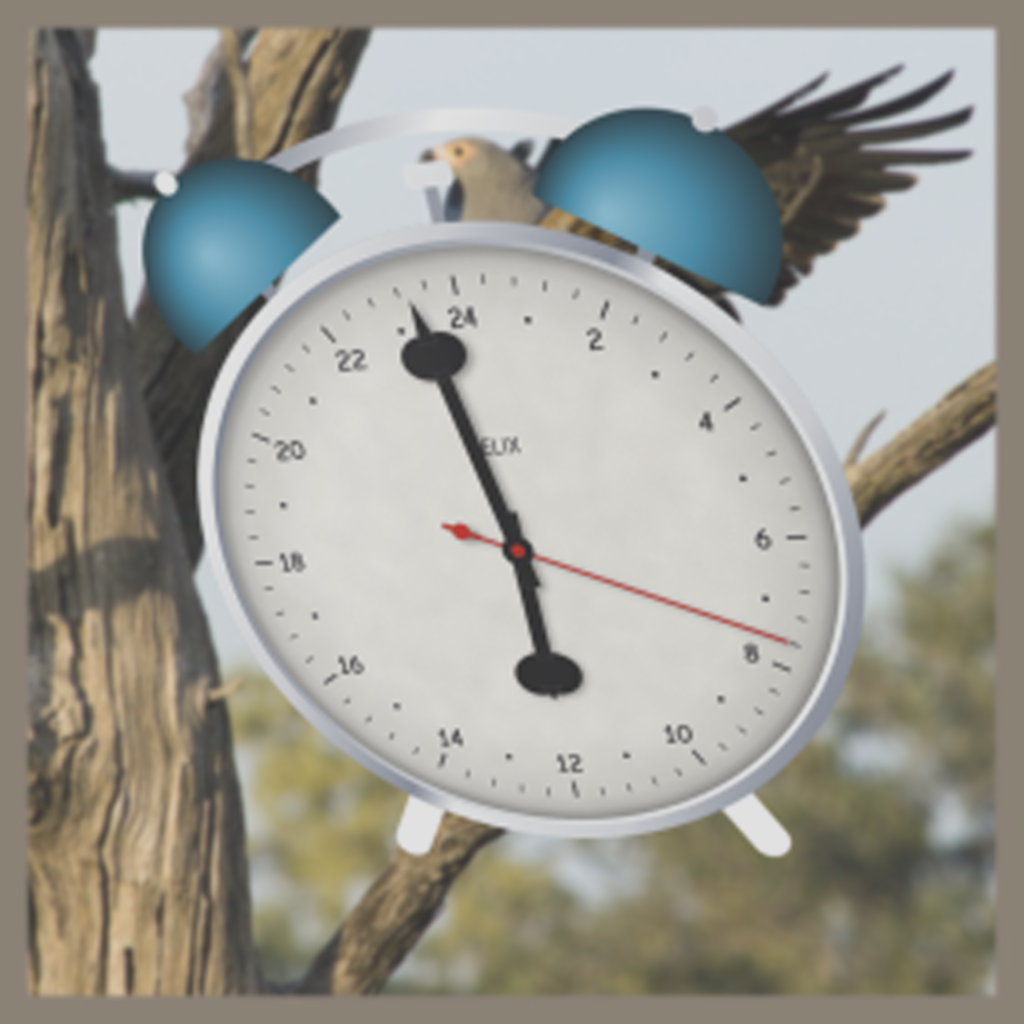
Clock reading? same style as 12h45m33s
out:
11h58m19s
